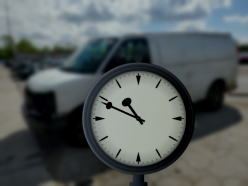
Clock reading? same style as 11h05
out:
10h49
